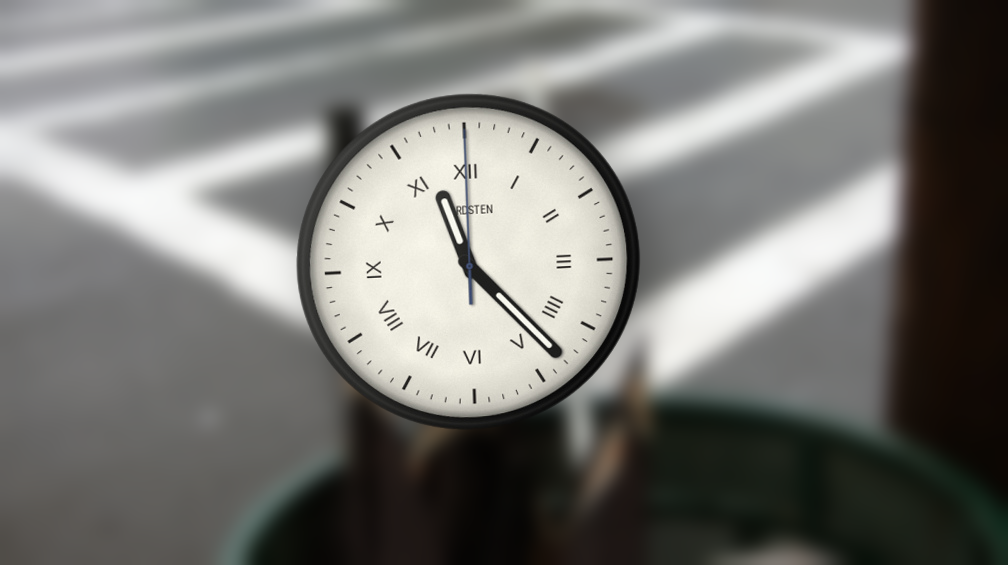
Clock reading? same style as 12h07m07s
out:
11h23m00s
